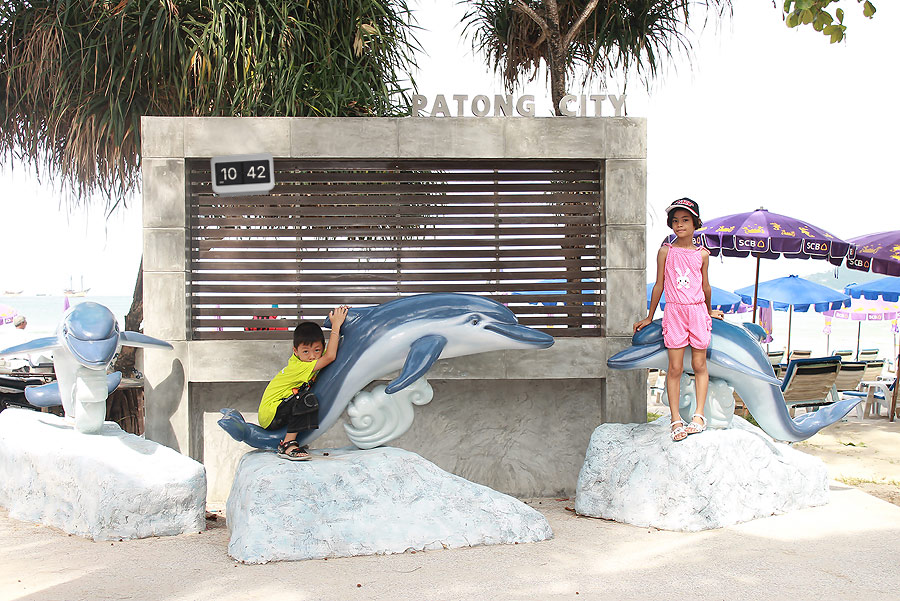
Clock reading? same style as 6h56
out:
10h42
